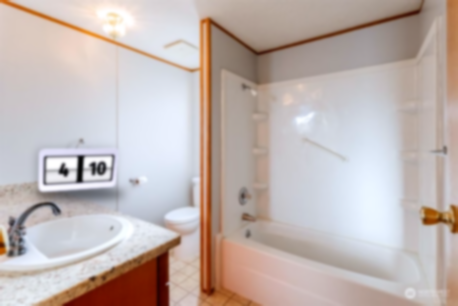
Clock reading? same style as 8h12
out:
4h10
